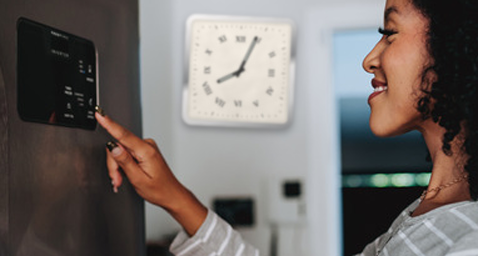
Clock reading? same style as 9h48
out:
8h04
